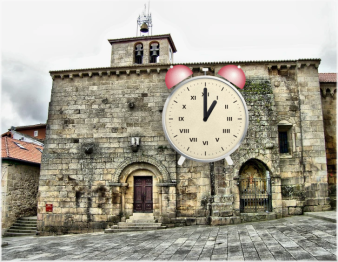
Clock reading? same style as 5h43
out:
1h00
